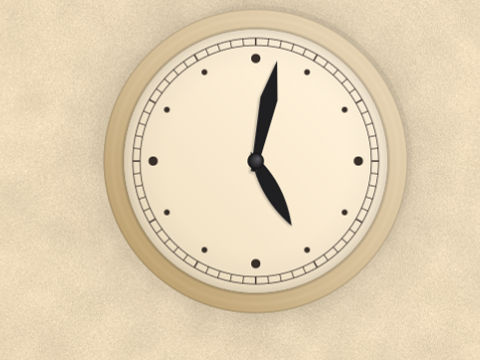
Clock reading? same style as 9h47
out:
5h02
